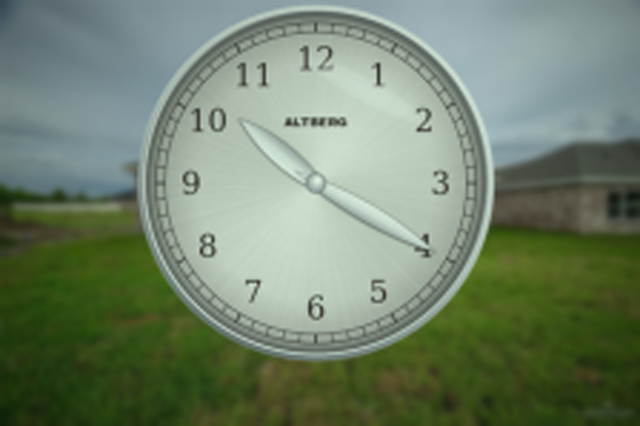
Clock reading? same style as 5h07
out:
10h20
